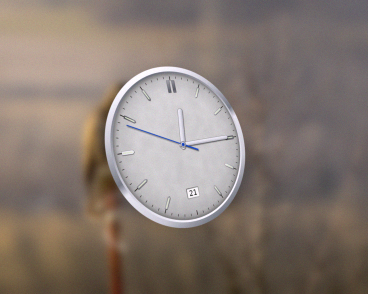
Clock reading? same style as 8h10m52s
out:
12h14m49s
